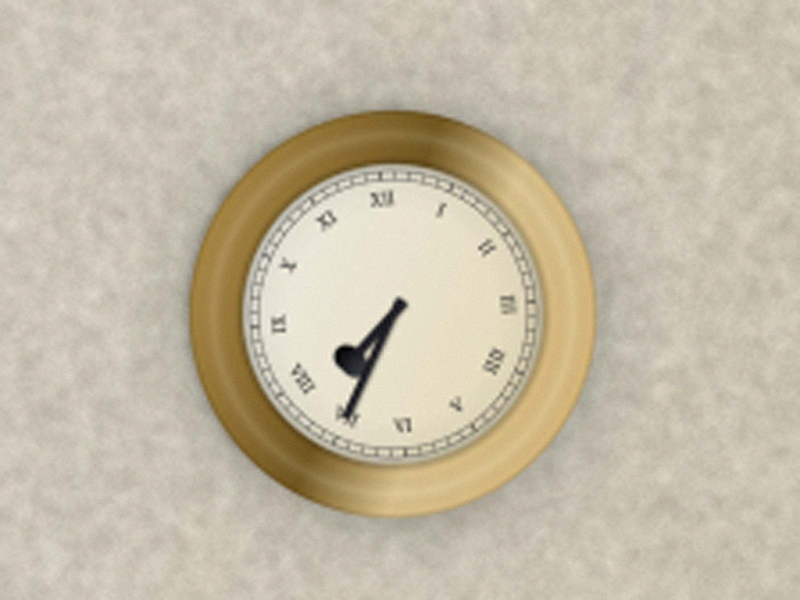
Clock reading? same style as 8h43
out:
7h35
